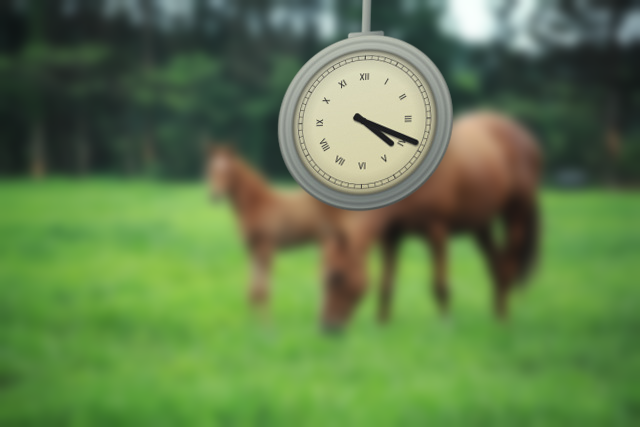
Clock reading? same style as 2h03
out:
4h19
